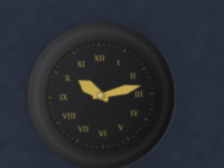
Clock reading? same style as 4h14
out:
10h13
